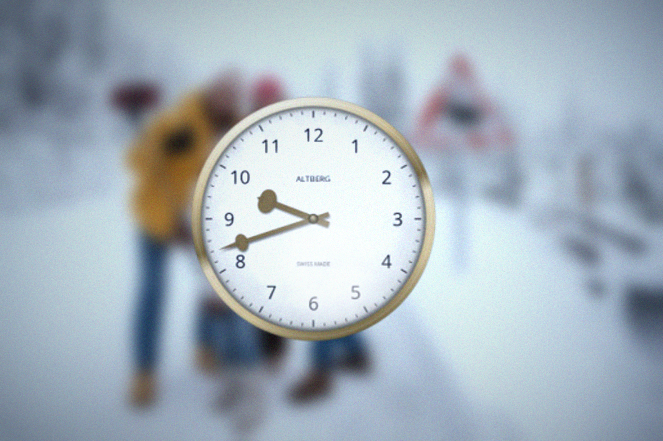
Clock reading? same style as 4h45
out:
9h42
